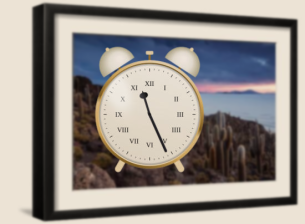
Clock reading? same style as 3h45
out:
11h26
